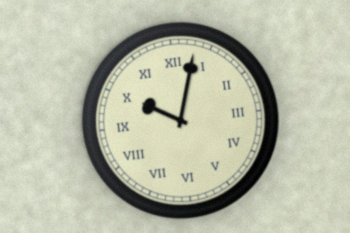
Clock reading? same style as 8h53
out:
10h03
